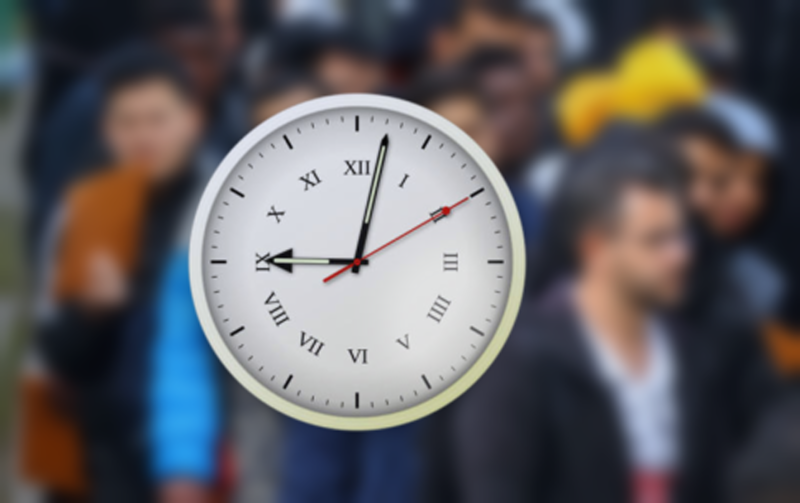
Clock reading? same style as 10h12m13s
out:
9h02m10s
